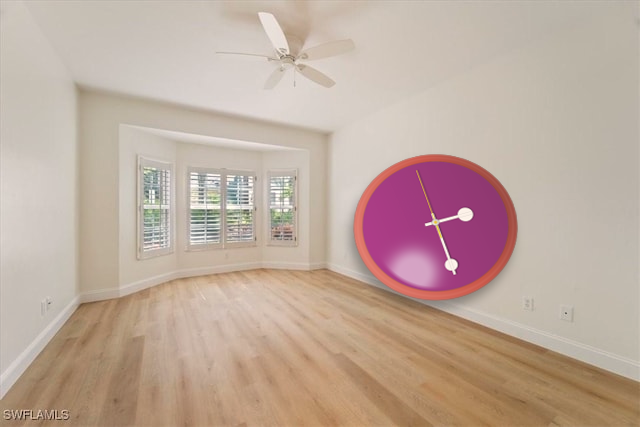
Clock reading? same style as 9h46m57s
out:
2h26m57s
